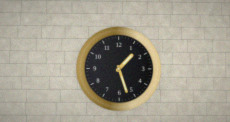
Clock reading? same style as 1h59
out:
1h27
